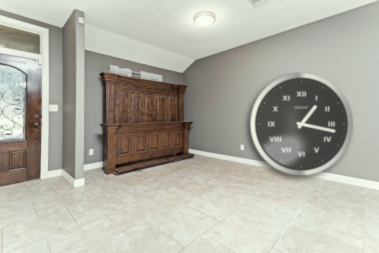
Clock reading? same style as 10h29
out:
1h17
